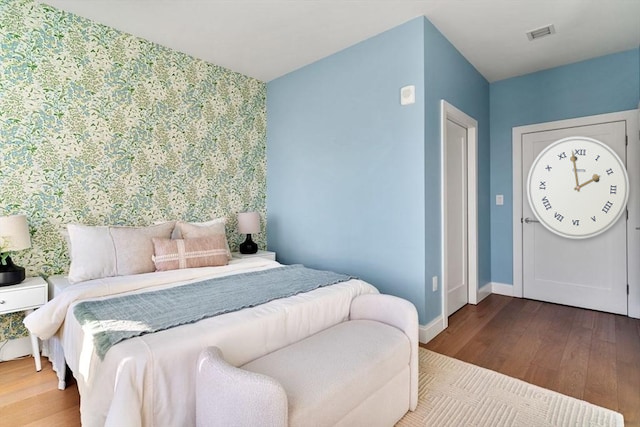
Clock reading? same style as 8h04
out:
1h58
